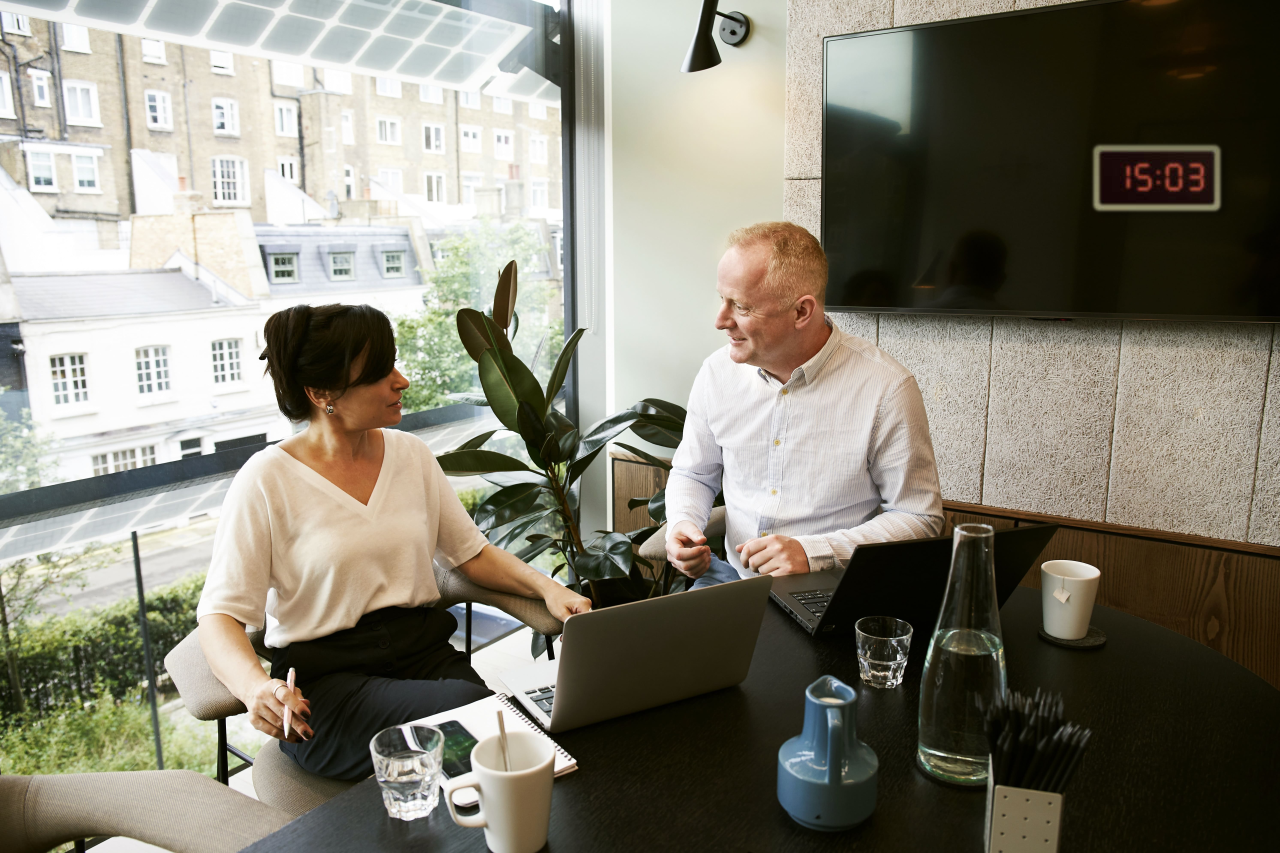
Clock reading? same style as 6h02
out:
15h03
